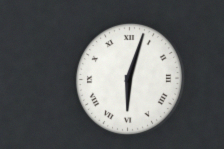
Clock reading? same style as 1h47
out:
6h03
